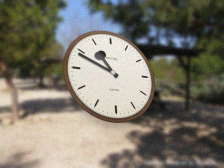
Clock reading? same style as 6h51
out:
10h49
